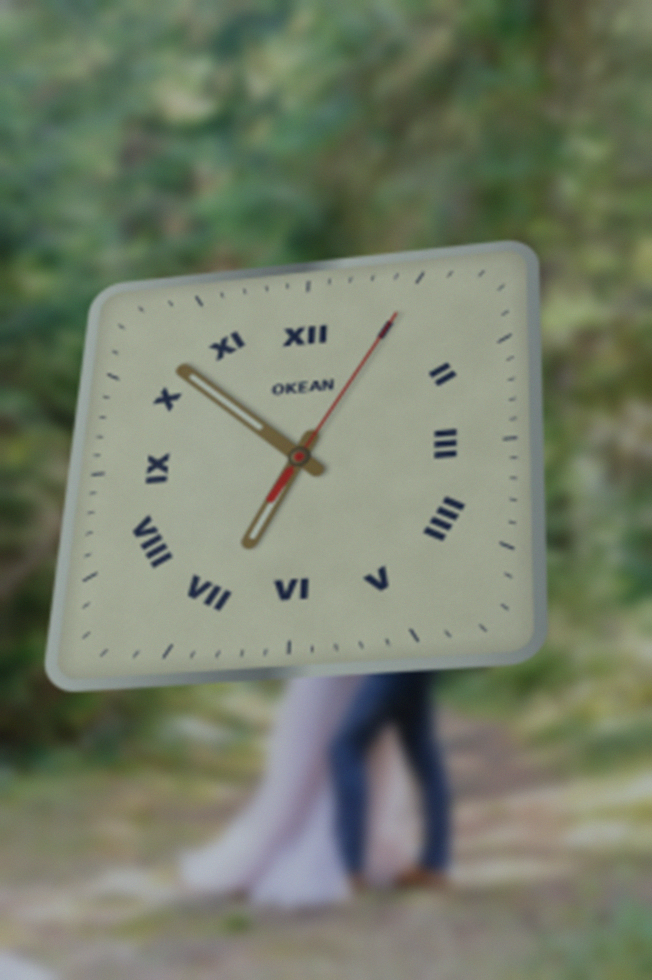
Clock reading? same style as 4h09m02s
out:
6h52m05s
